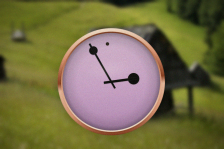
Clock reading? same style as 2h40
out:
2h56
